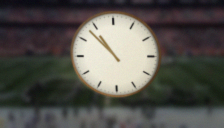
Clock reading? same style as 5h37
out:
10h53
